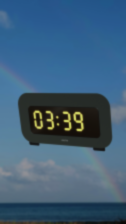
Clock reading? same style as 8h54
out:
3h39
